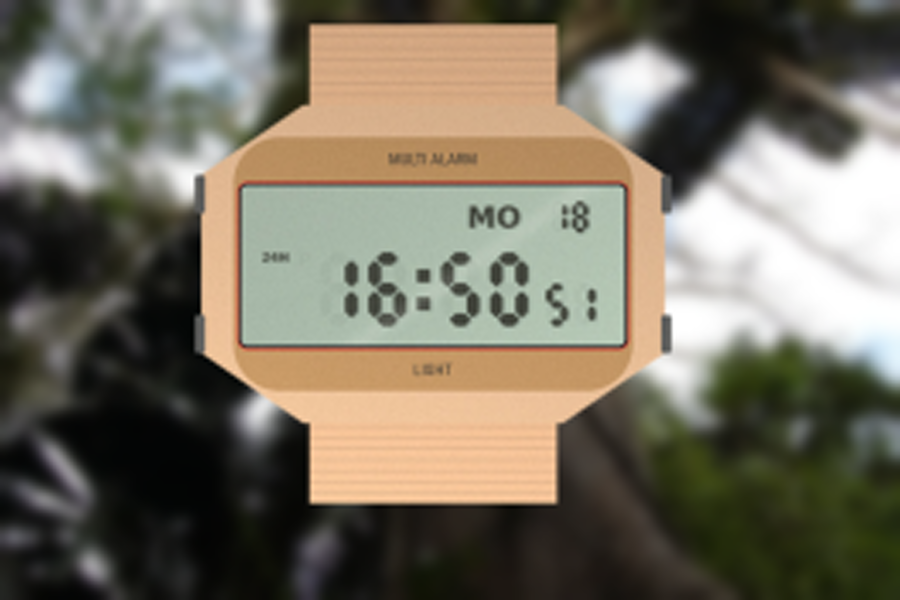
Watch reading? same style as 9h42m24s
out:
16h50m51s
